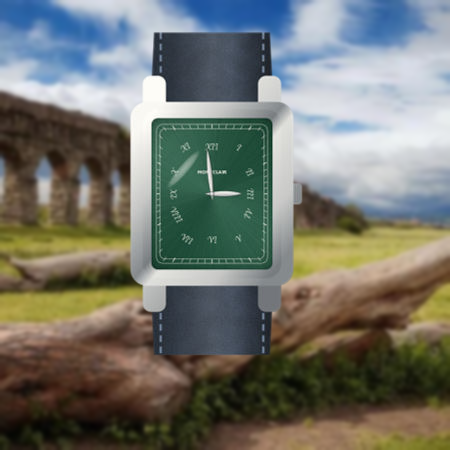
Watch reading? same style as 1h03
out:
2h59
